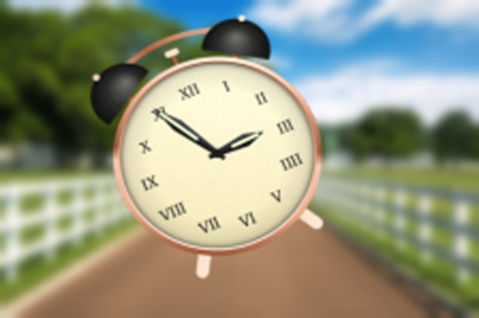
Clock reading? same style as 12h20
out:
2h55
